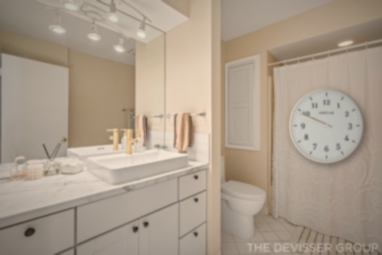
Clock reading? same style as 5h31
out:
9h49
